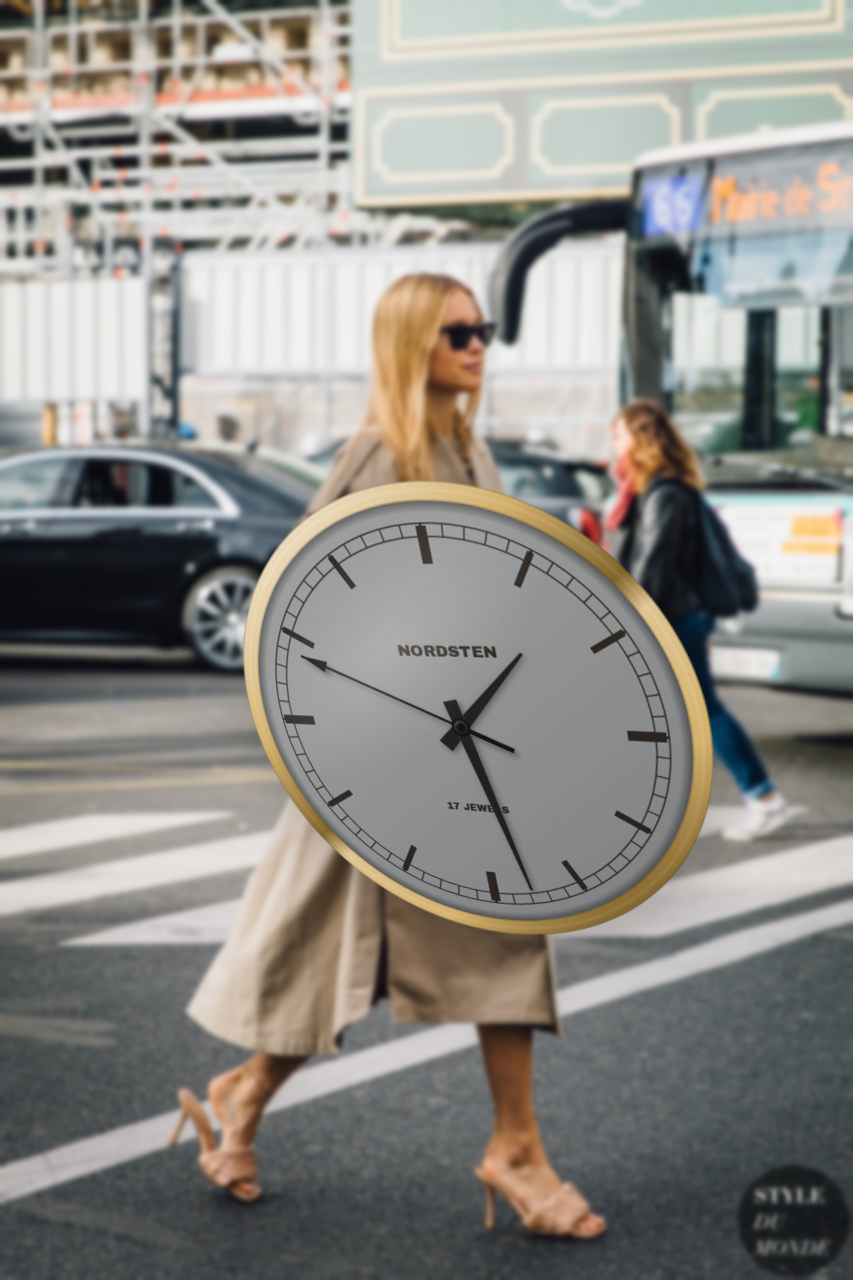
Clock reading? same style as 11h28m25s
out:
1h27m49s
